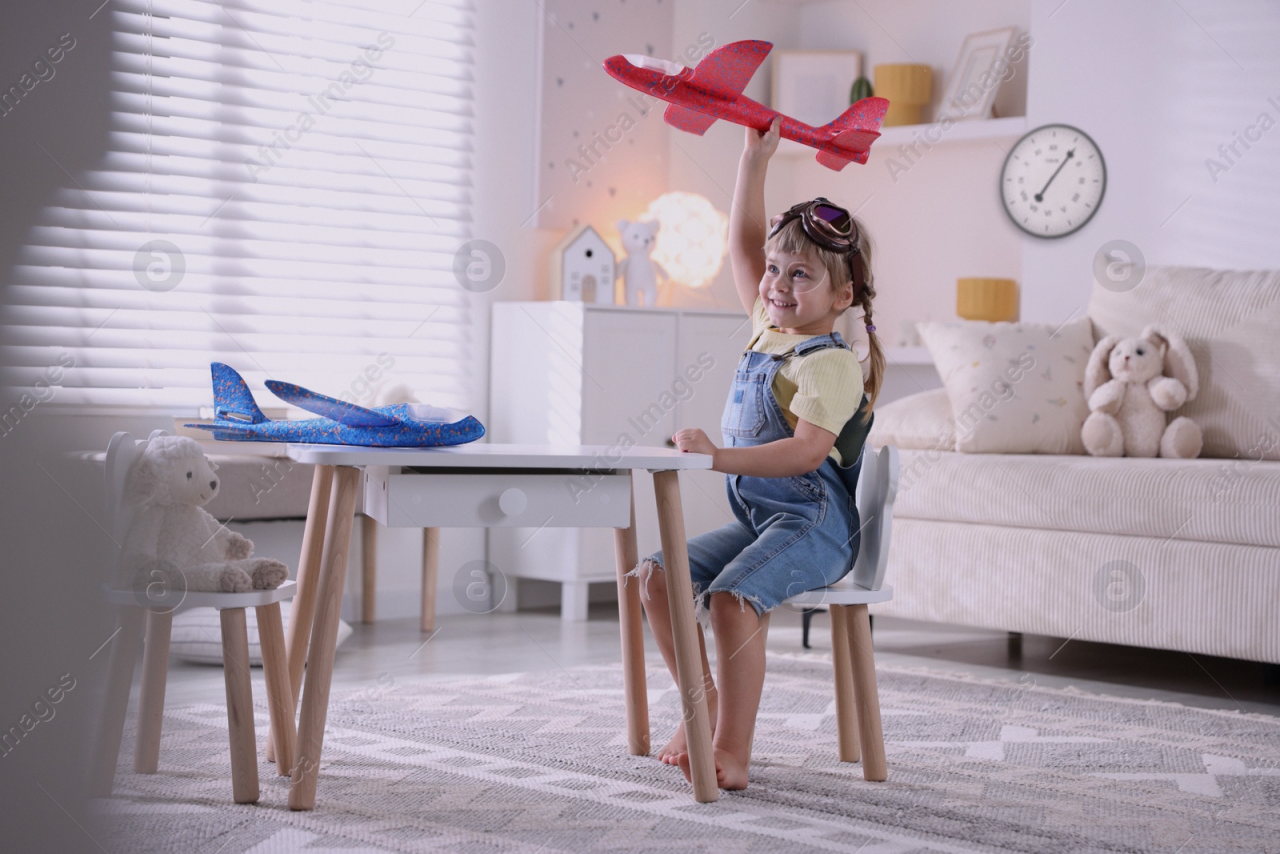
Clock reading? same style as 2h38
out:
7h06
